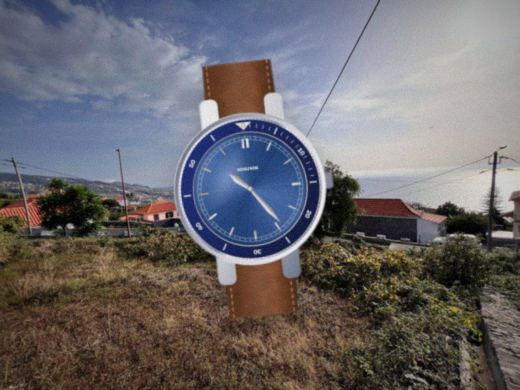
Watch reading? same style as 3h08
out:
10h24
